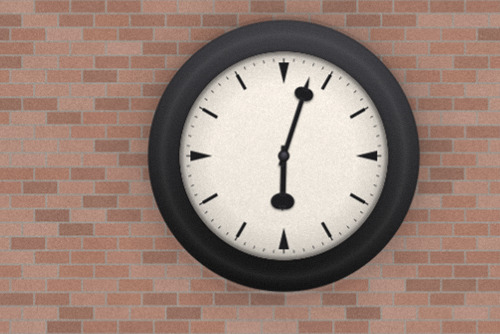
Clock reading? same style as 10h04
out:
6h03
